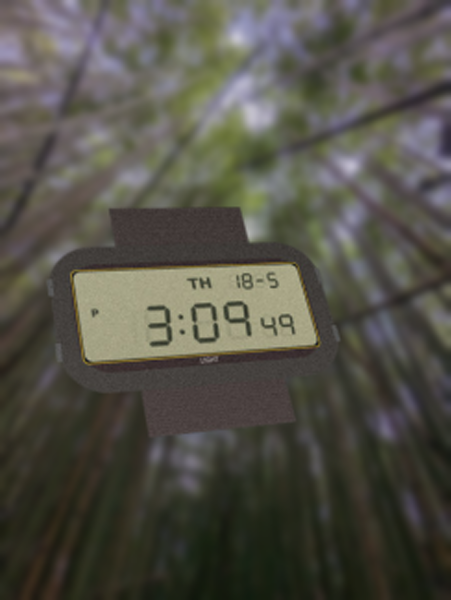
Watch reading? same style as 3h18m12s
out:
3h09m49s
